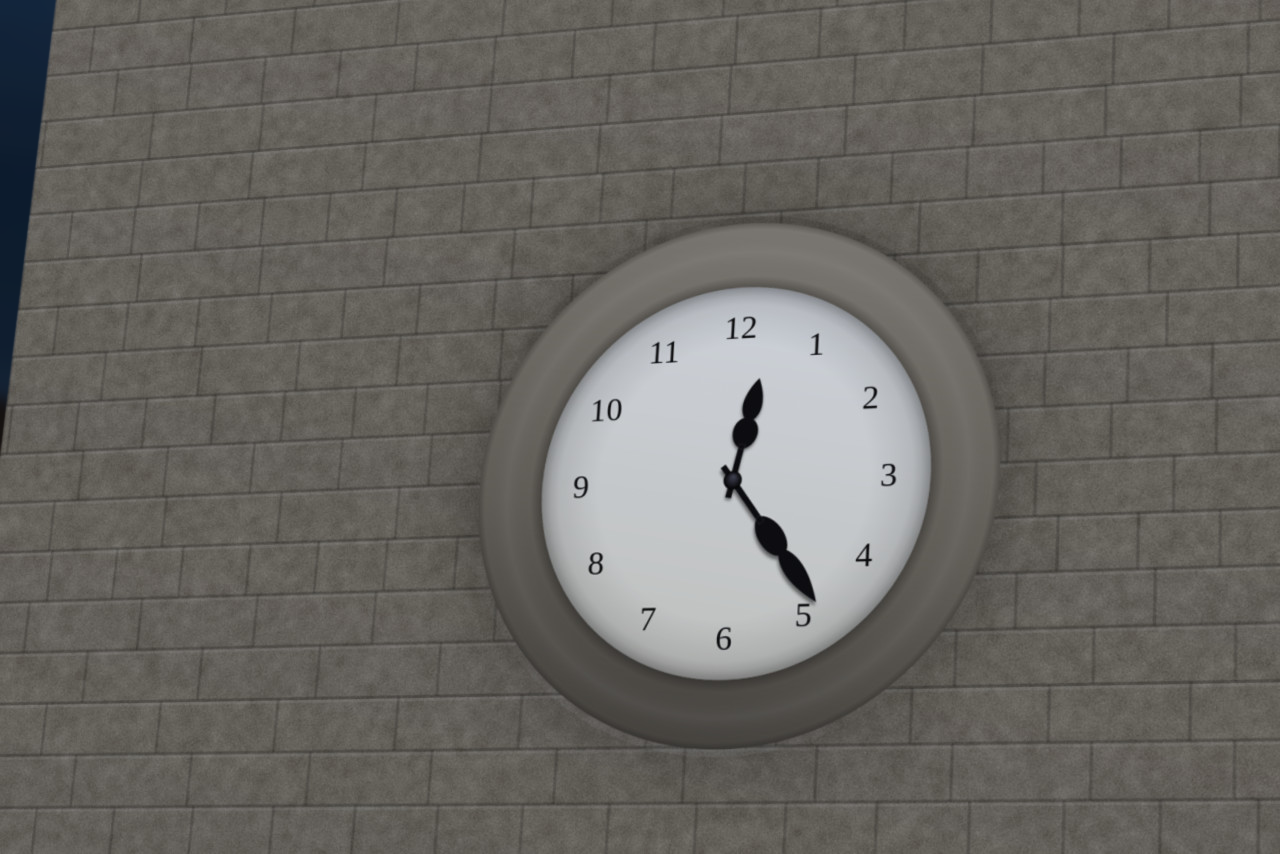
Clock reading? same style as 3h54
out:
12h24
